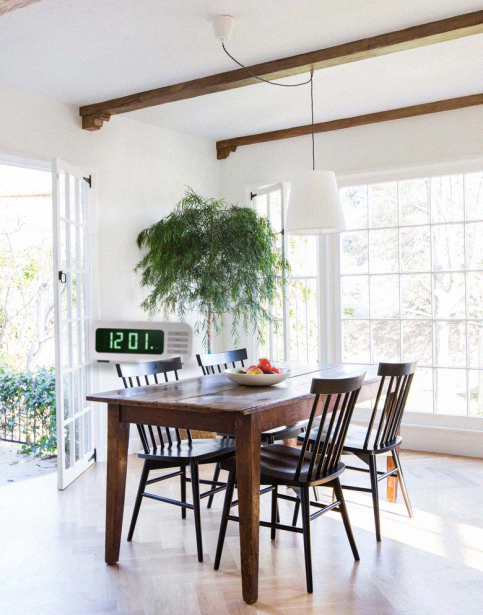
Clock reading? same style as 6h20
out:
12h01
